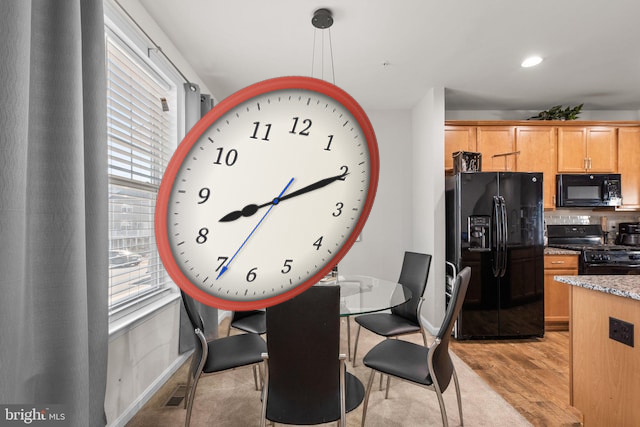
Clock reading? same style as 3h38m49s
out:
8h10m34s
